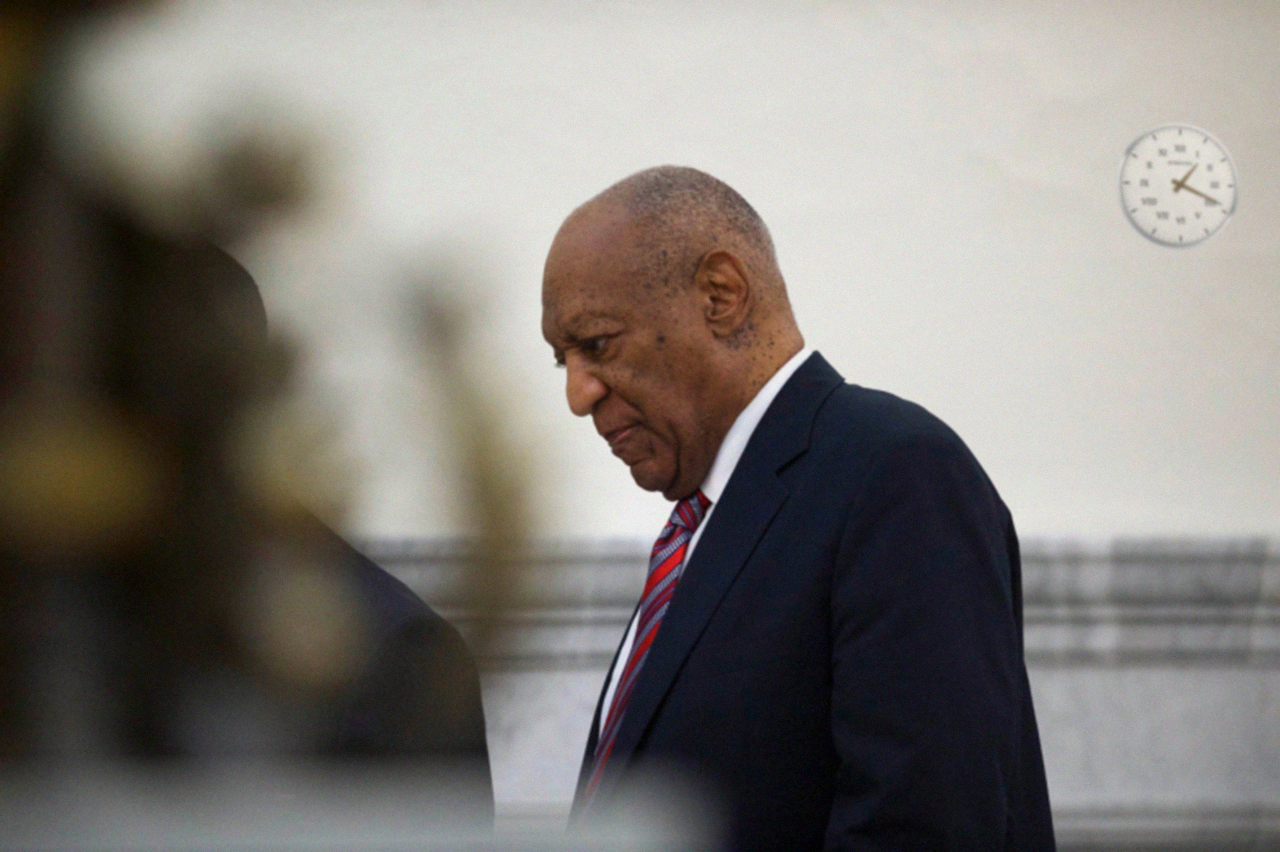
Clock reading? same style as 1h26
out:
1h19
